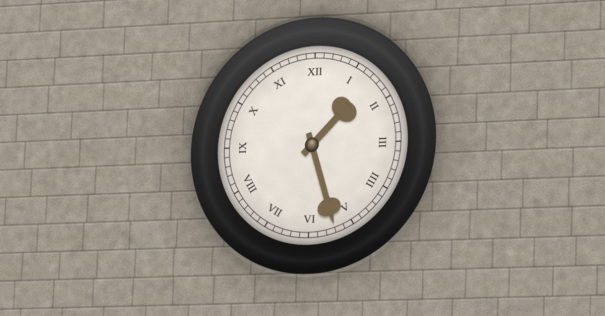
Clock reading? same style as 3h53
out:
1h27
